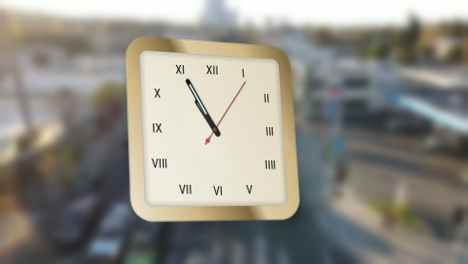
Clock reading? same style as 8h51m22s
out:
10h55m06s
